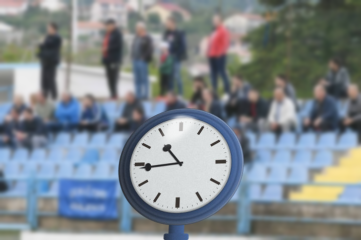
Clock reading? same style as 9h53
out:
10h44
